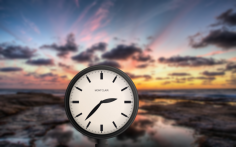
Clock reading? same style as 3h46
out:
2h37
